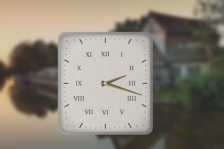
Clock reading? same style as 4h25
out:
2h18
